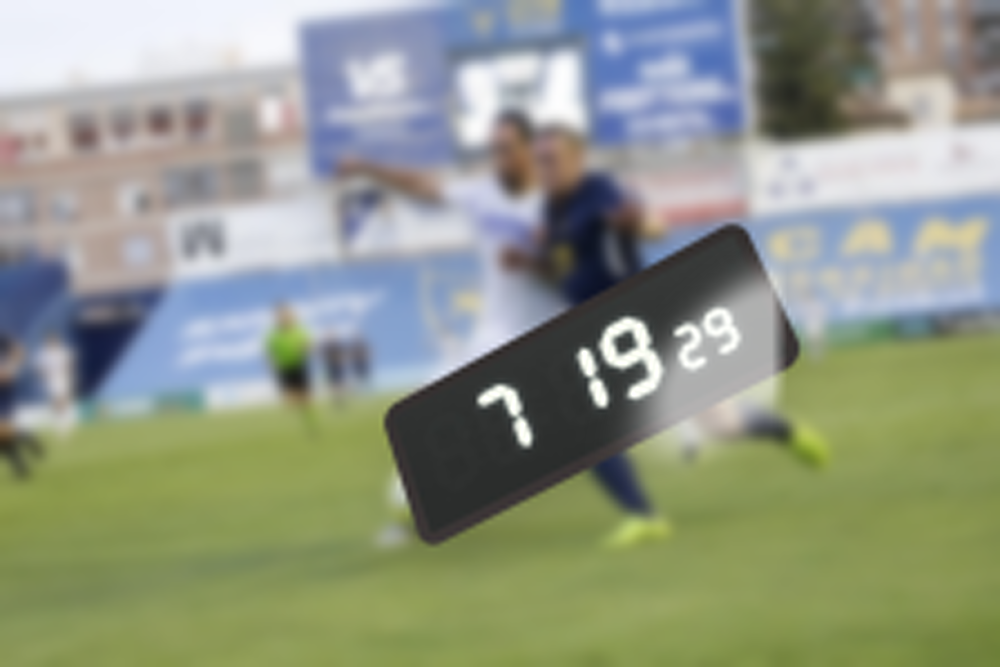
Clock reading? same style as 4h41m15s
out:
7h19m29s
